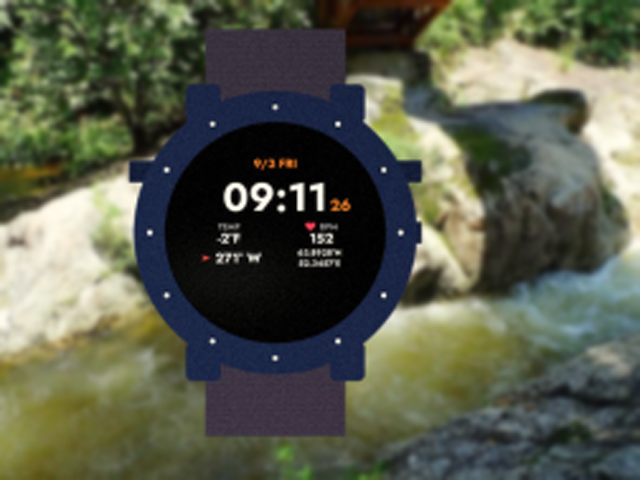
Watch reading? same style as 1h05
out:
9h11
